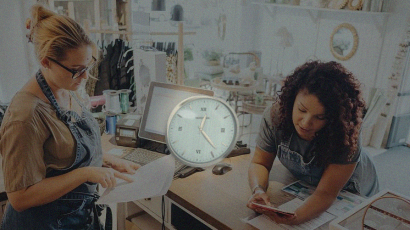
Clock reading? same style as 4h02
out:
12h23
